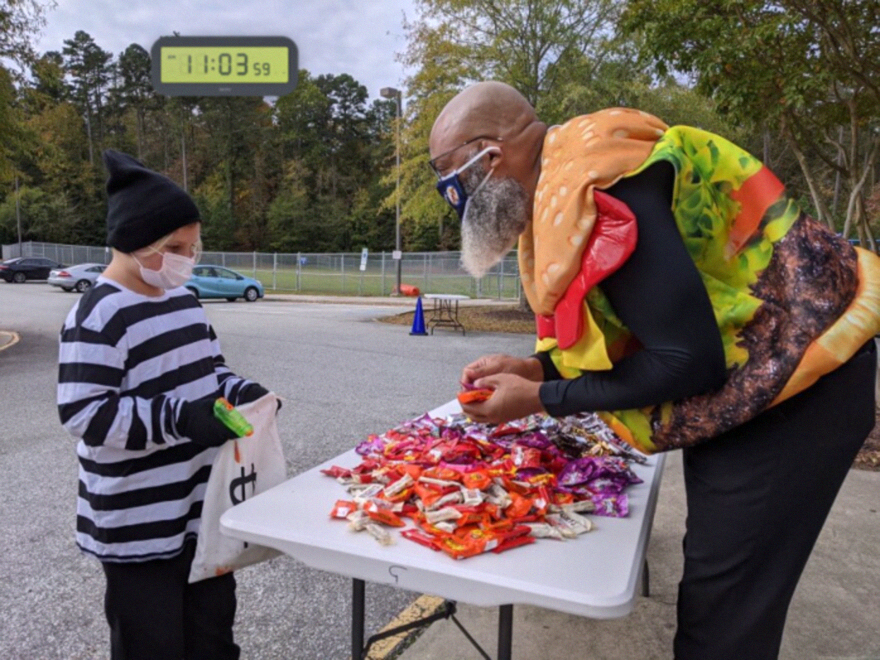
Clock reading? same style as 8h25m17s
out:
11h03m59s
